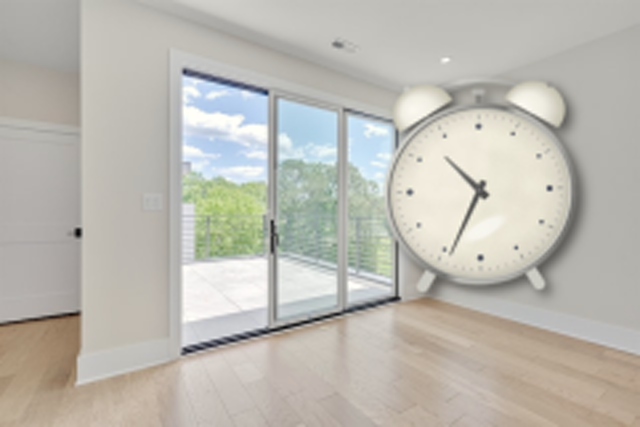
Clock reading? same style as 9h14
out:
10h34
